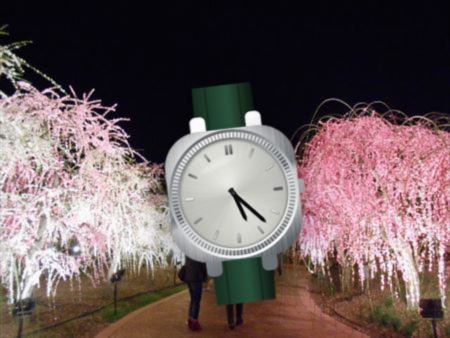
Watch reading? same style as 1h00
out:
5h23
